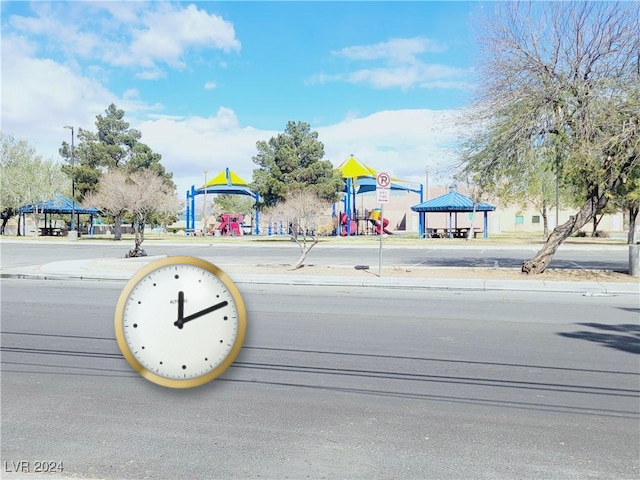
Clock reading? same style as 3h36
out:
12h12
